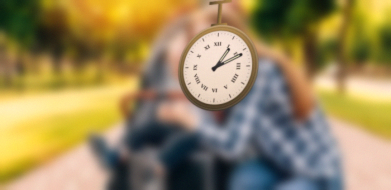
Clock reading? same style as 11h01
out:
1h11
